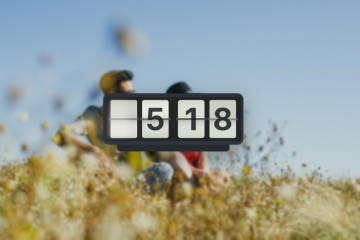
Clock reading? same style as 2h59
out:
5h18
